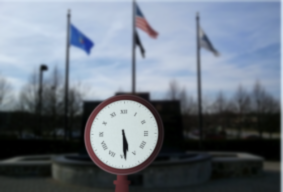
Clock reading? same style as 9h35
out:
5h29
